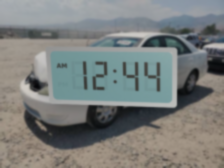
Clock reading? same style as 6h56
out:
12h44
